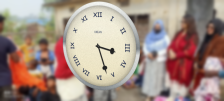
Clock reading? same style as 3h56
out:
3h27
